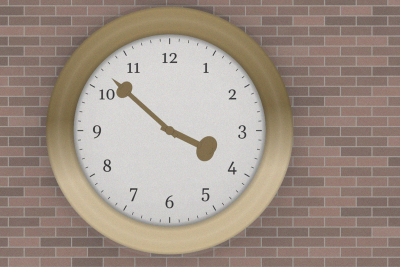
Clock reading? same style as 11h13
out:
3h52
